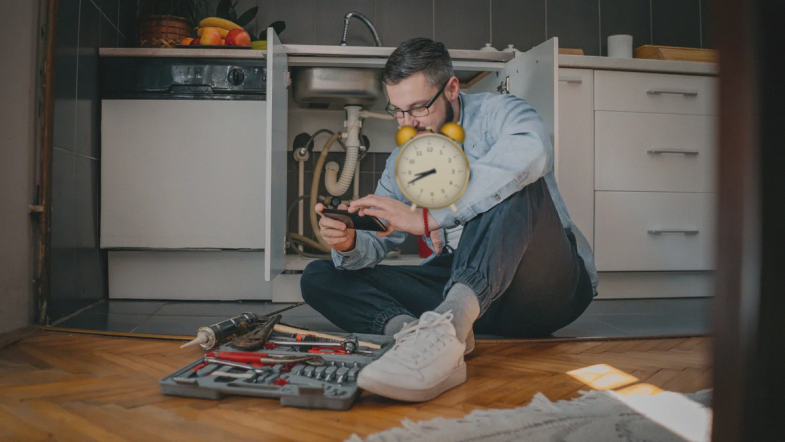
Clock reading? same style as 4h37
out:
8h41
